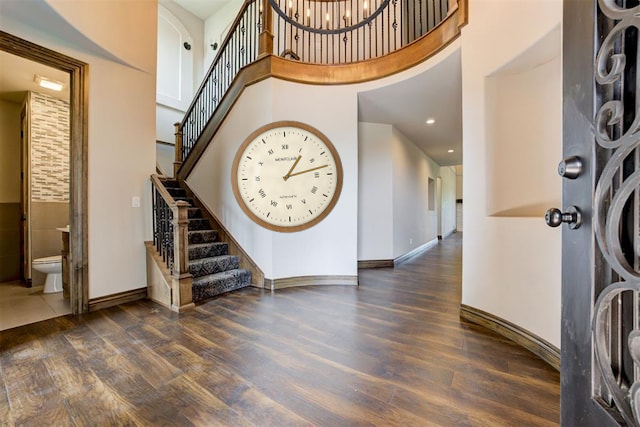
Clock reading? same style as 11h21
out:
1h13
